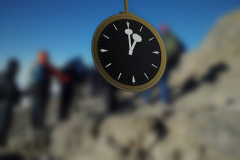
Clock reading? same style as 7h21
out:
1h00
